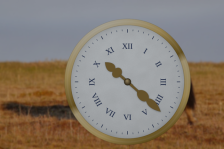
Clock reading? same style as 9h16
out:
10h22
